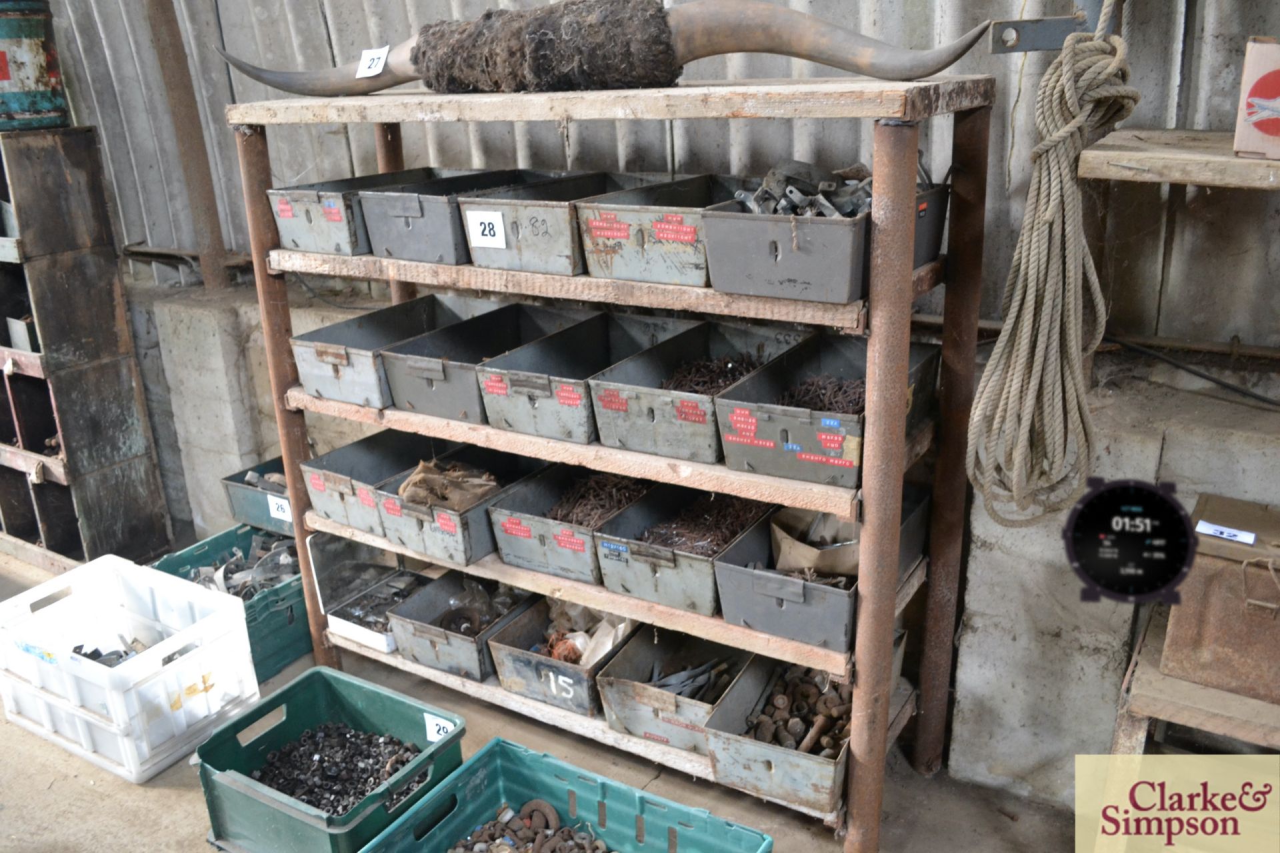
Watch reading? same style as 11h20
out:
1h51
